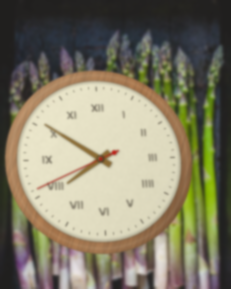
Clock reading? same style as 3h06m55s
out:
7h50m41s
